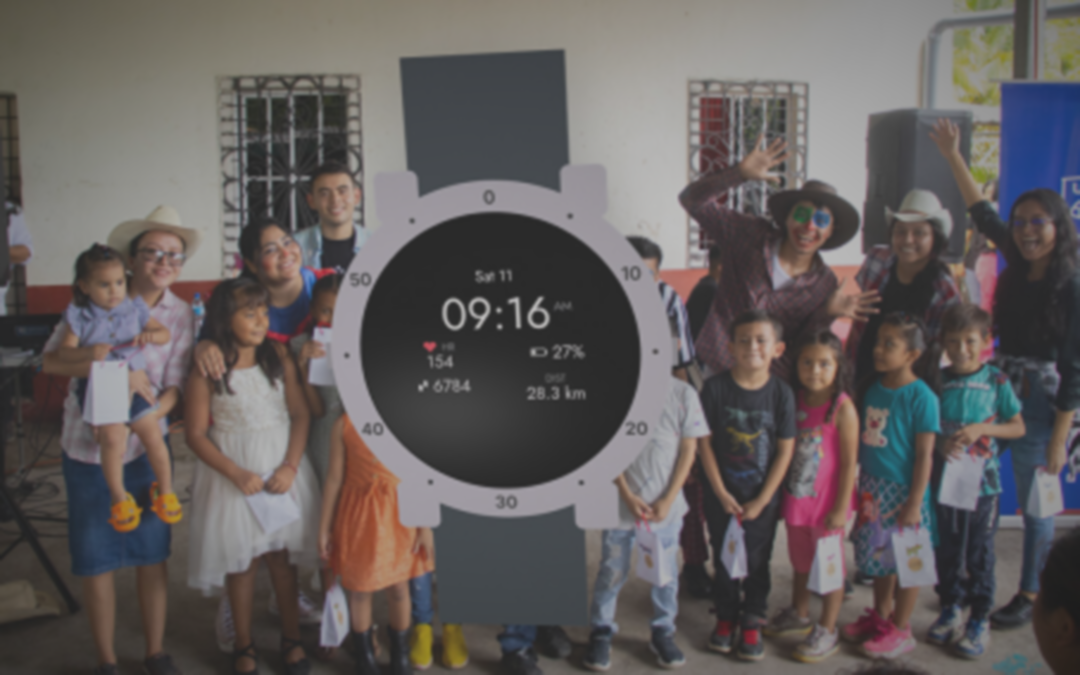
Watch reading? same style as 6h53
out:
9h16
